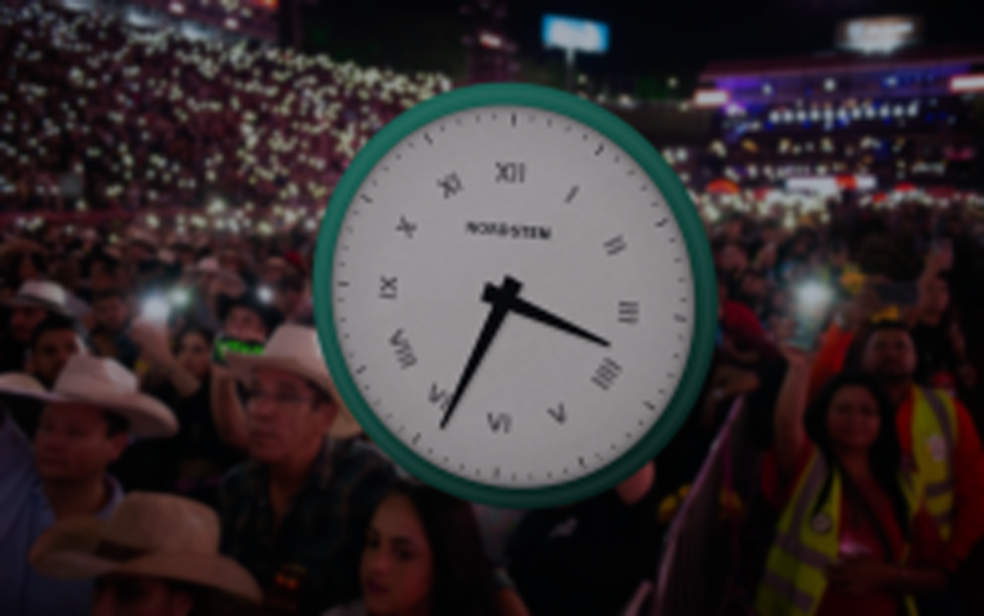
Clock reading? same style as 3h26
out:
3h34
